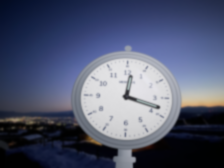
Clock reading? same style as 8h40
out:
12h18
